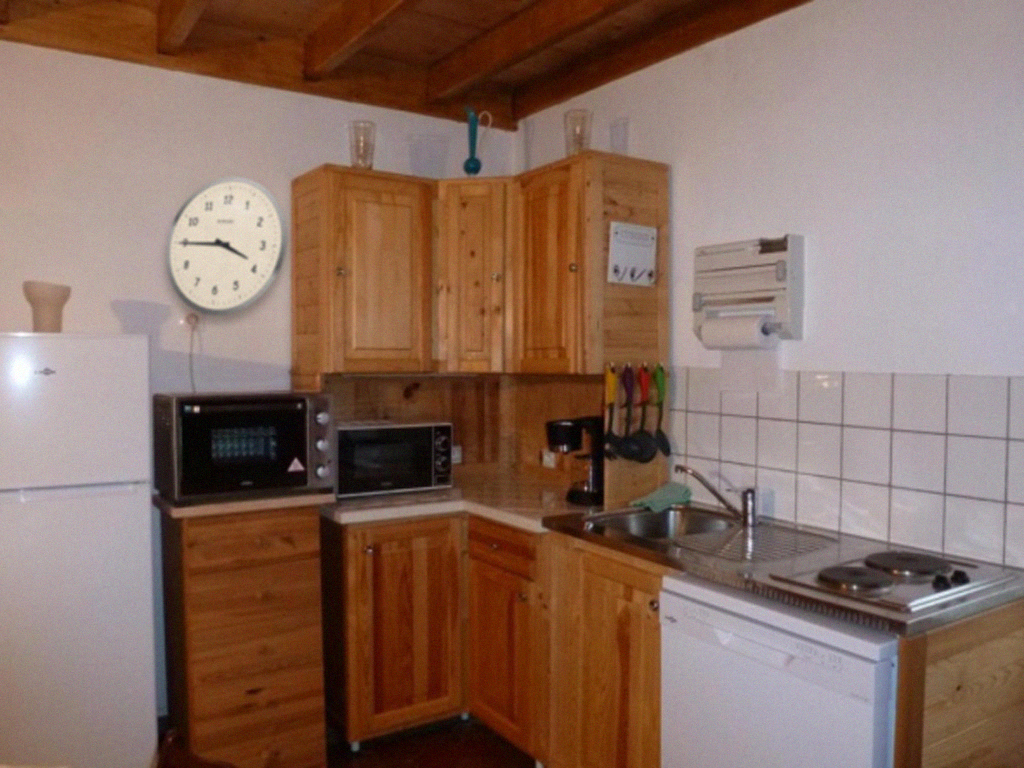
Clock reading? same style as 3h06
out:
3h45
